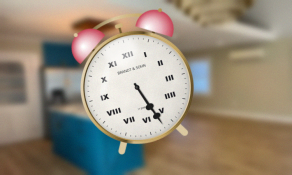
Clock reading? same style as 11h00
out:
5h27
